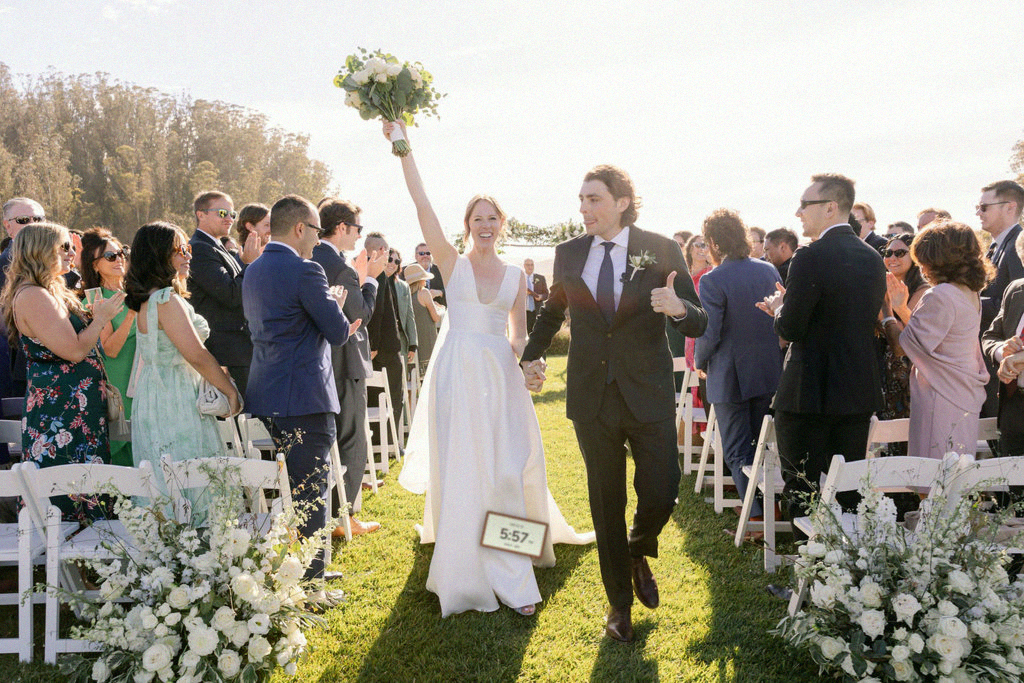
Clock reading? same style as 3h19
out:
5h57
